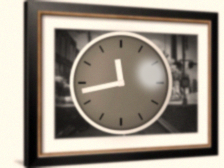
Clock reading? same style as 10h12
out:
11h43
